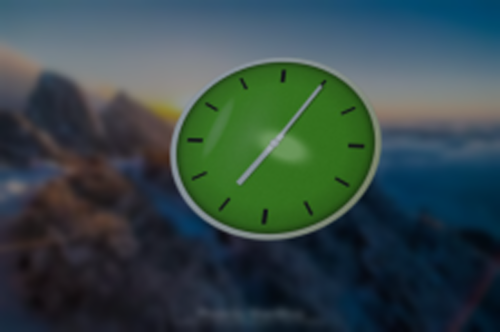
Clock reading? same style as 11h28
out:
7h05
